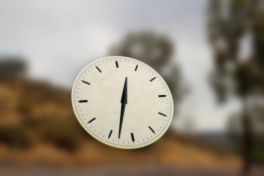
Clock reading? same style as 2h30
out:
12h33
